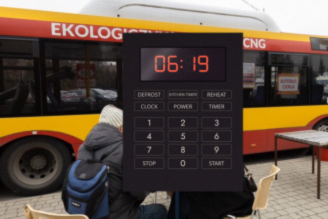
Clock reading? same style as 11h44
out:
6h19
